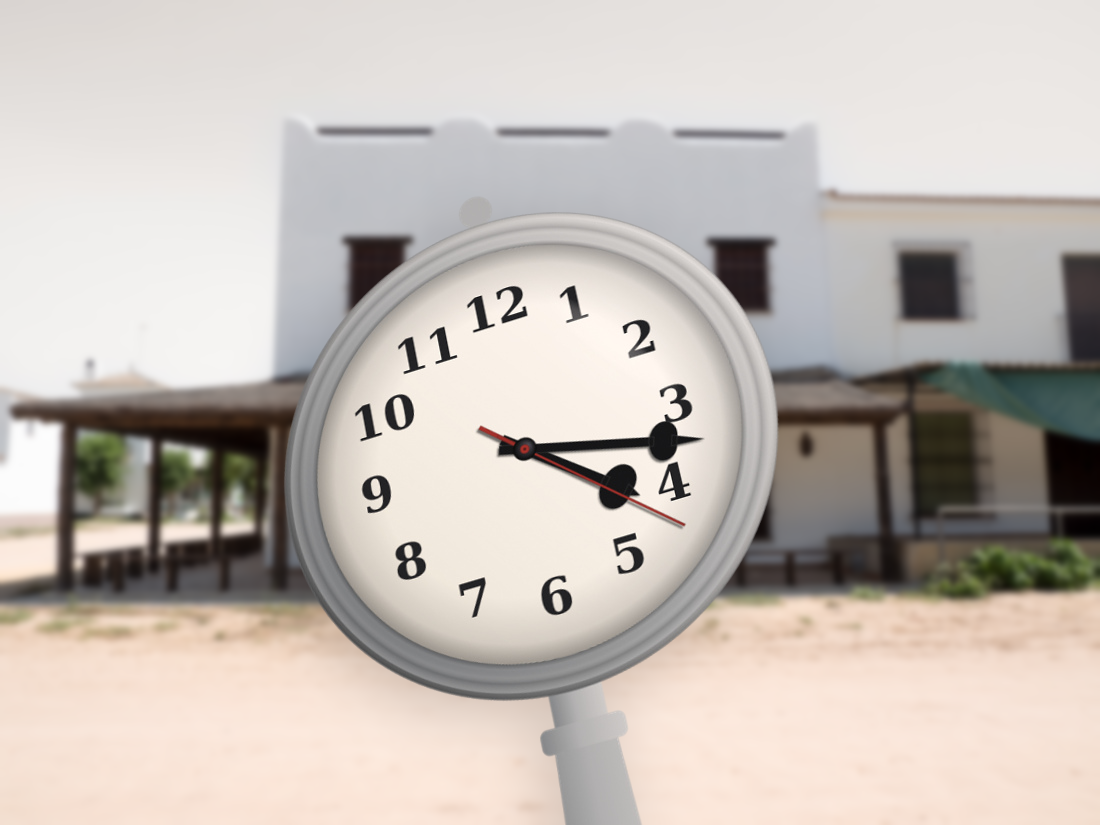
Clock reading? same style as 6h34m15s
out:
4h17m22s
